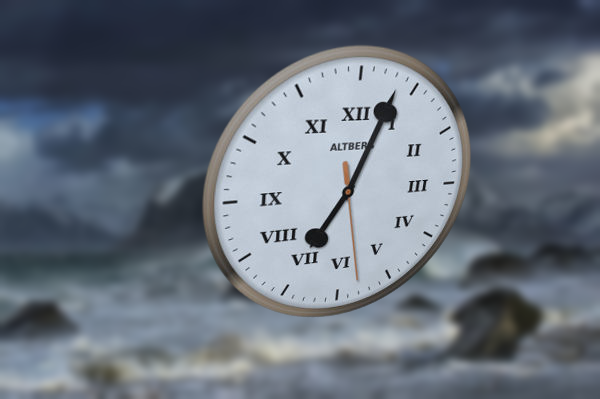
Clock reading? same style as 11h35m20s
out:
7h03m28s
